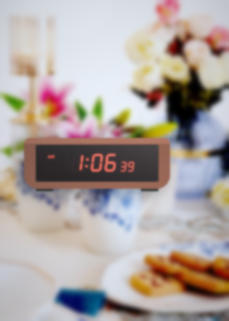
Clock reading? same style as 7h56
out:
1h06
